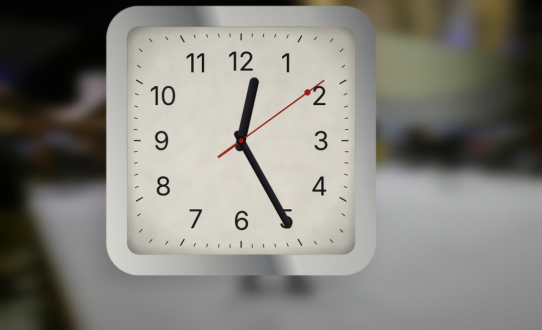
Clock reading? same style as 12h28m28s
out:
12h25m09s
